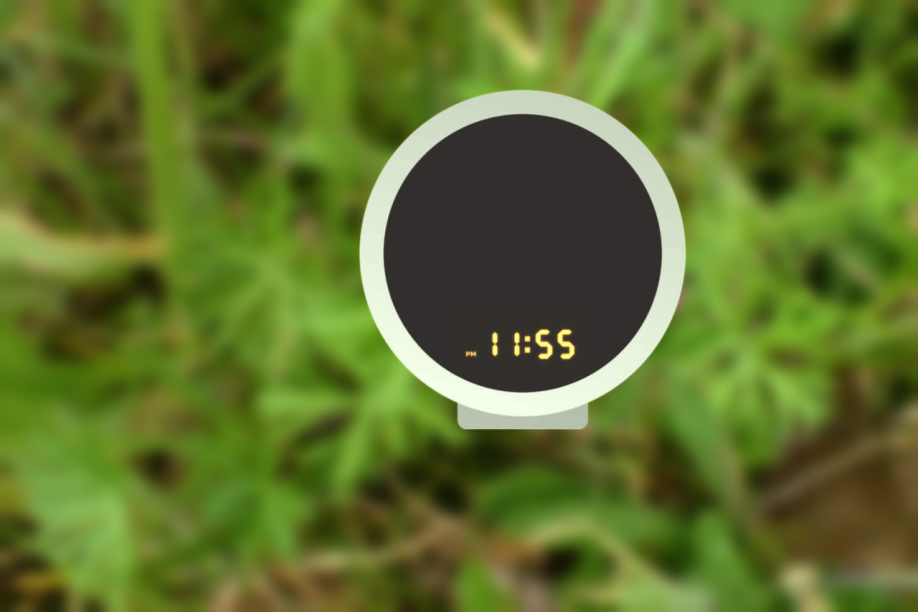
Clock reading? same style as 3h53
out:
11h55
